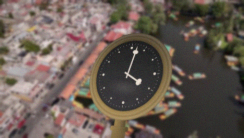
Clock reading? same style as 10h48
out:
4h02
